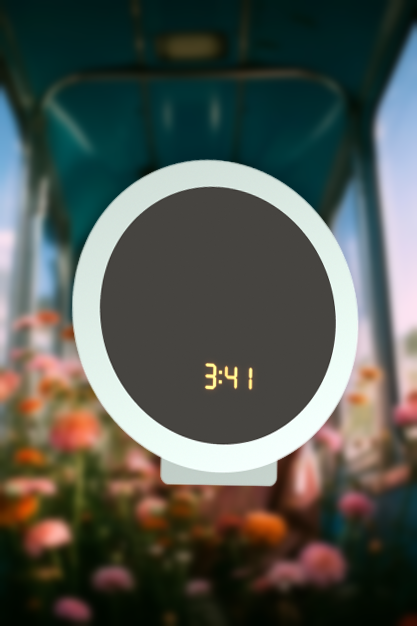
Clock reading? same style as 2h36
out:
3h41
